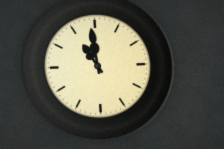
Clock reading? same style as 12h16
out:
10h59
